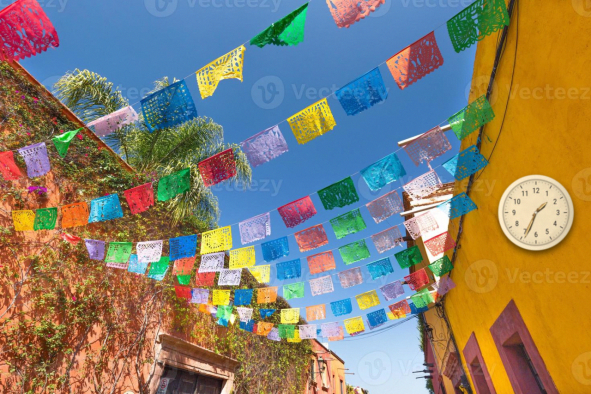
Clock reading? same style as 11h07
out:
1h34
